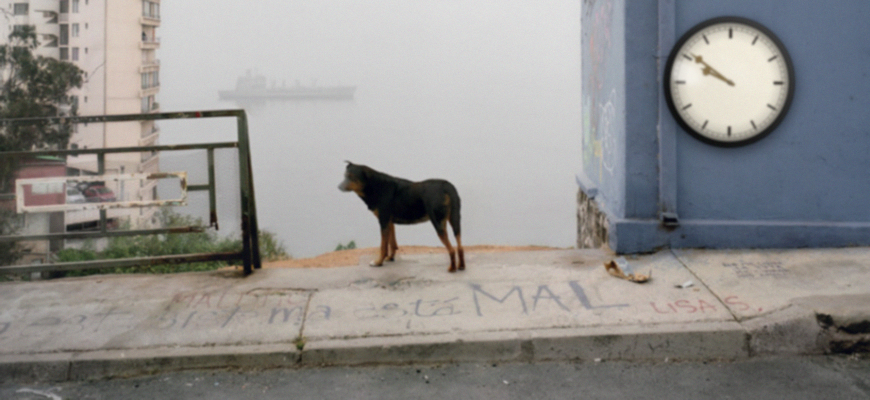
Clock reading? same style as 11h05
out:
9h51
